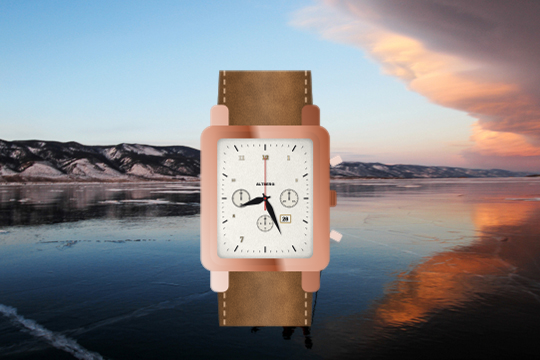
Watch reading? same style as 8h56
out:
8h26
